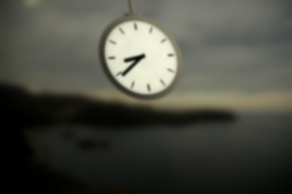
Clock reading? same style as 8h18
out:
8h39
